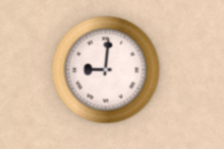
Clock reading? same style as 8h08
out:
9h01
